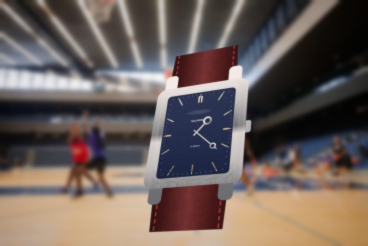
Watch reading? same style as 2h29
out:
1h22
